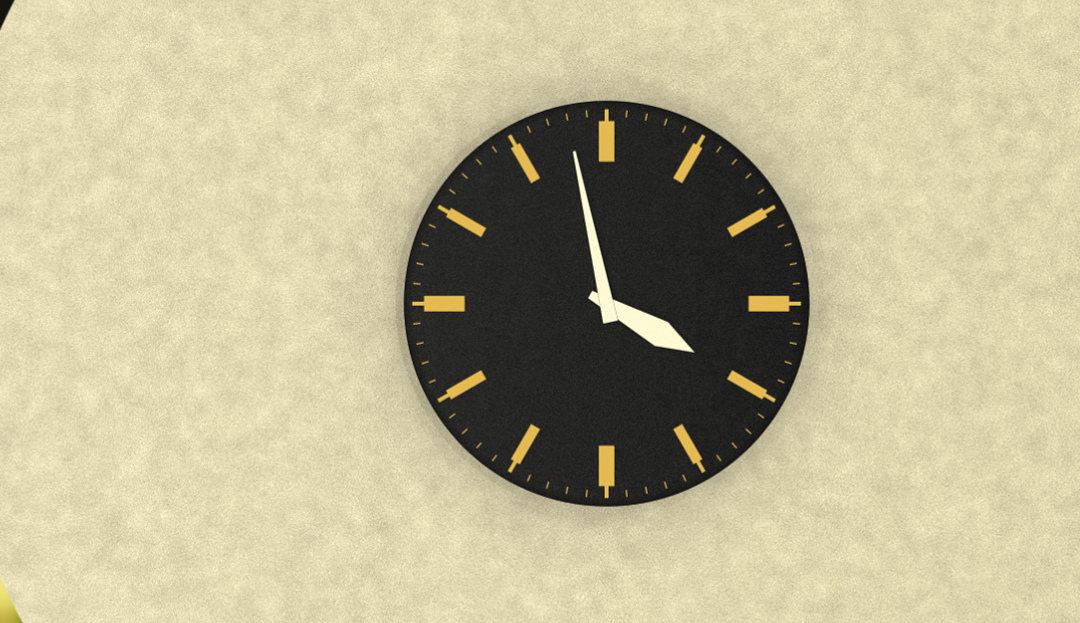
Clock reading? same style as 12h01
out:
3h58
